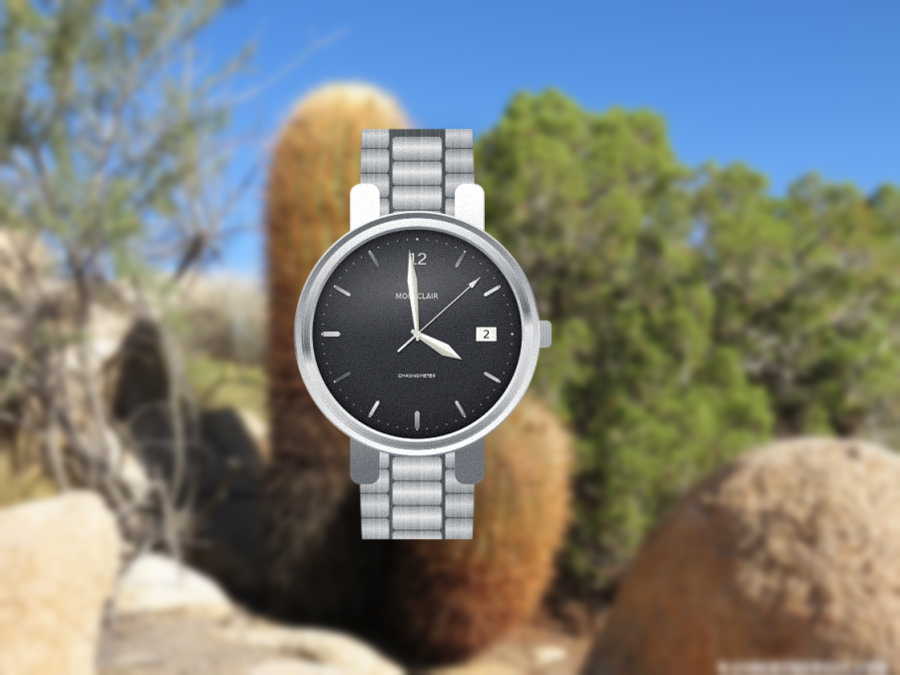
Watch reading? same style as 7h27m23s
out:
3h59m08s
